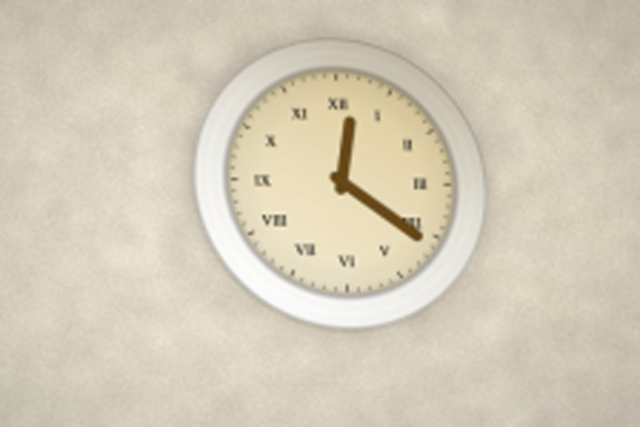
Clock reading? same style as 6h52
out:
12h21
